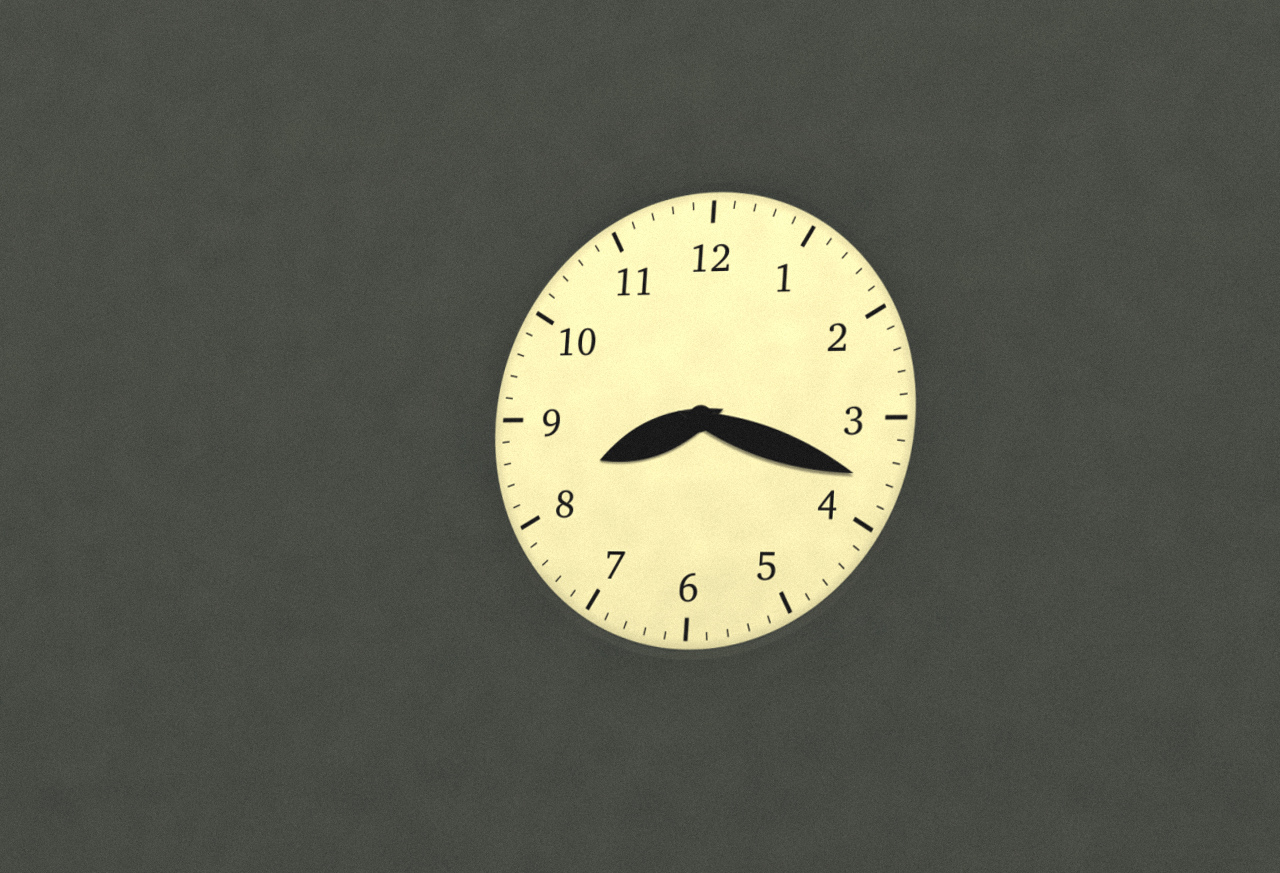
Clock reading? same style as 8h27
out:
8h18
